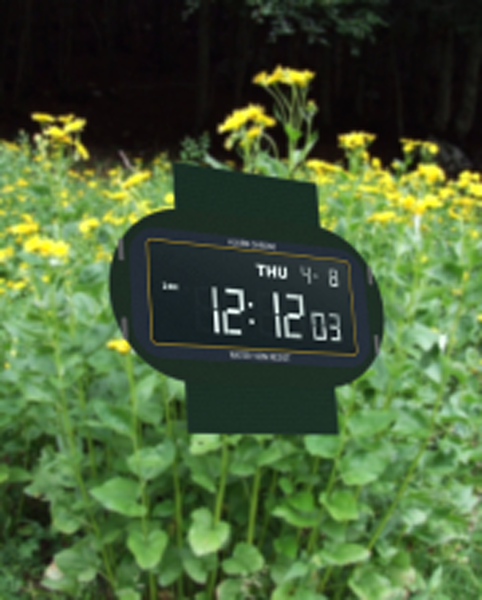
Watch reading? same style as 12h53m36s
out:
12h12m03s
